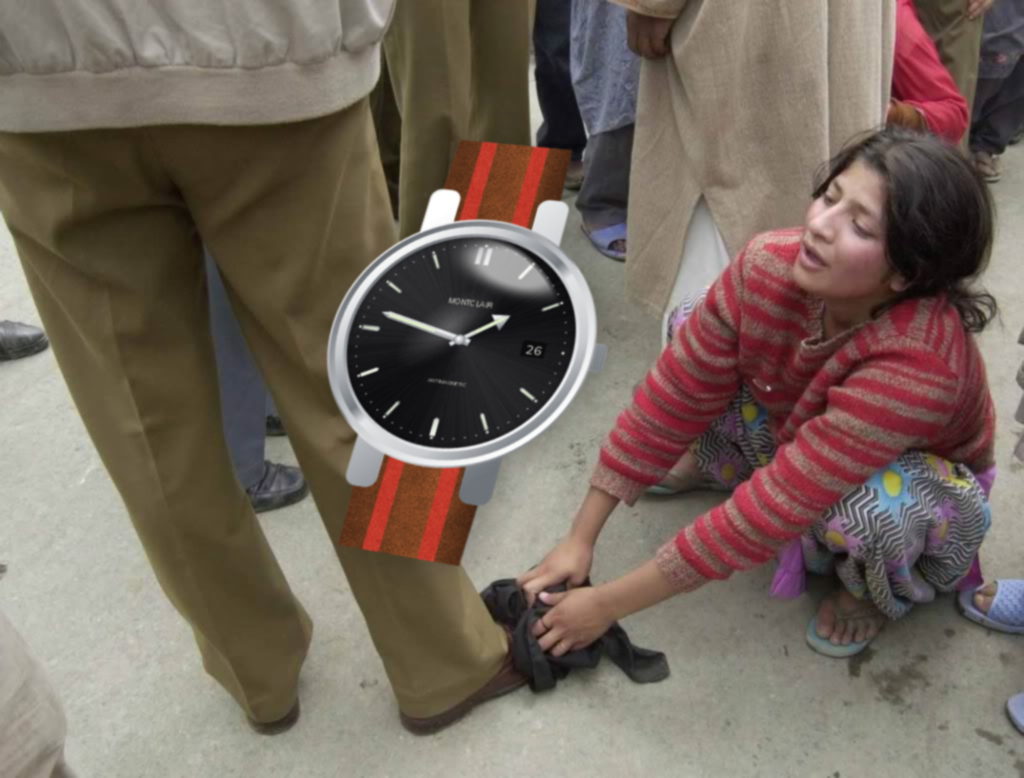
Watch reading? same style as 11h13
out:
1h47
